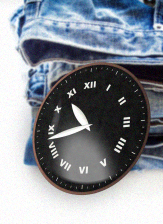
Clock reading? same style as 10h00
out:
10h43
